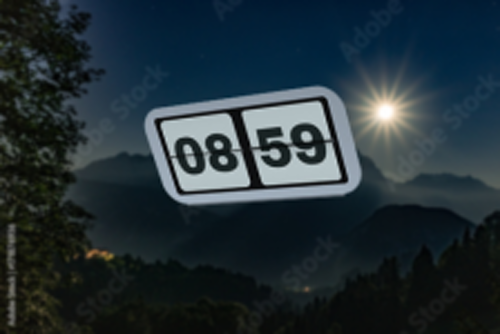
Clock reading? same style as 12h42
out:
8h59
